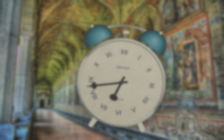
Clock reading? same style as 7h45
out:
6h43
